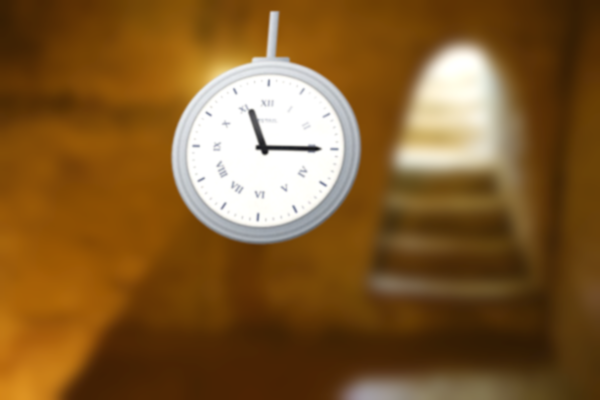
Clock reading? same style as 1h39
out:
11h15
